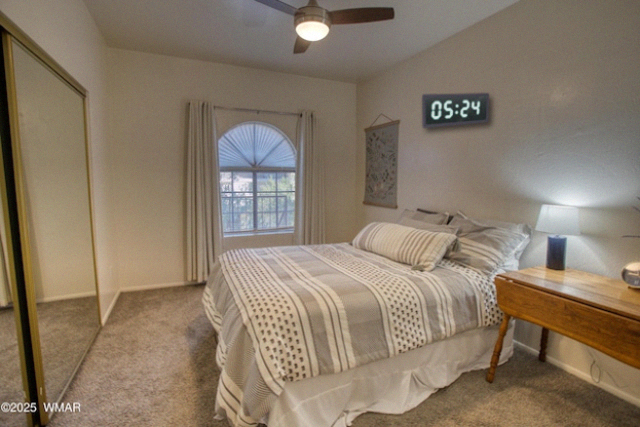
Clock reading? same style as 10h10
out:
5h24
